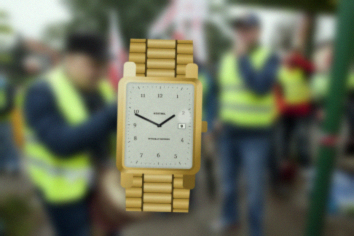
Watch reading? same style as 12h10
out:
1h49
